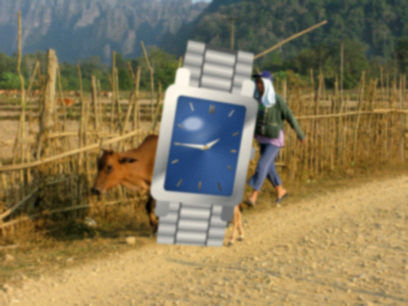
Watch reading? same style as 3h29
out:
1h45
